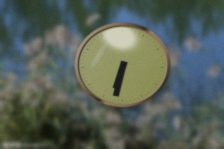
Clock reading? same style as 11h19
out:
6h32
